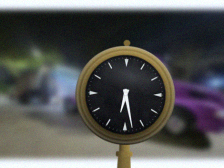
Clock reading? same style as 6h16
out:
6h28
